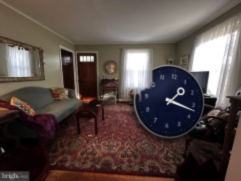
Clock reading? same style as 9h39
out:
1h17
